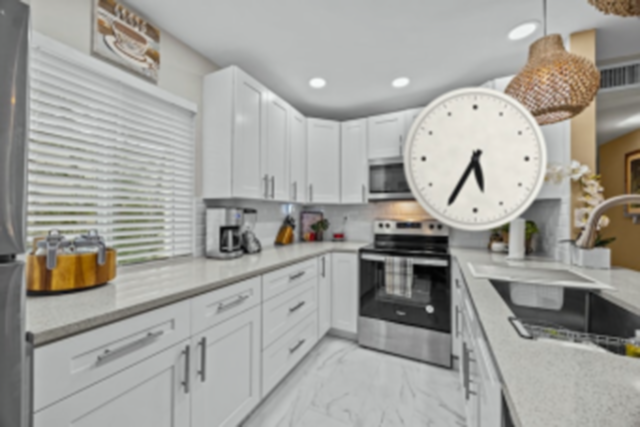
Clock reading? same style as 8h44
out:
5h35
